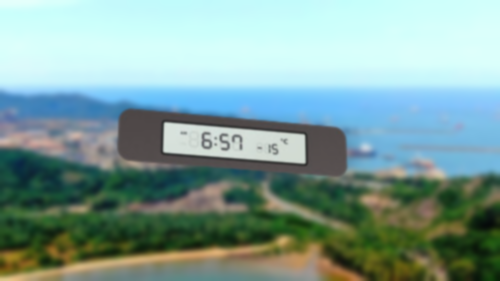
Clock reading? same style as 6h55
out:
6h57
